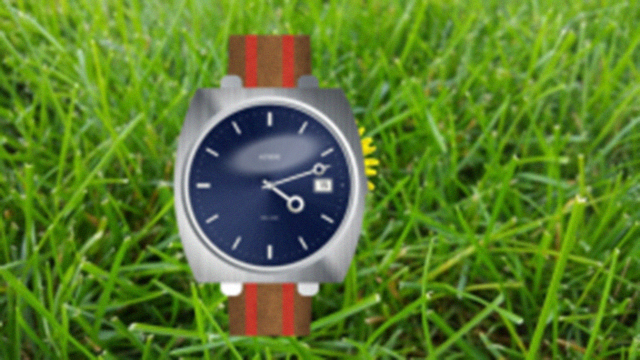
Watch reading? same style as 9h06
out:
4h12
